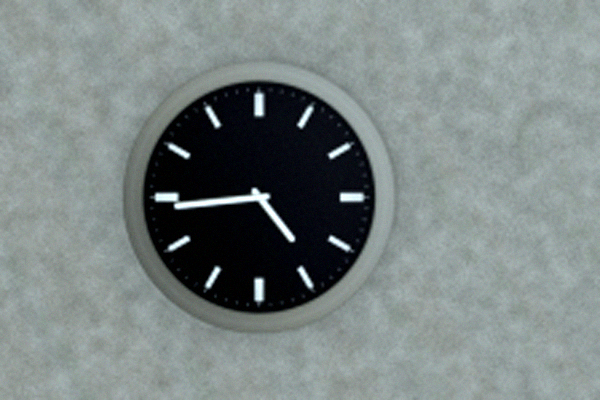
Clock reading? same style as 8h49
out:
4h44
